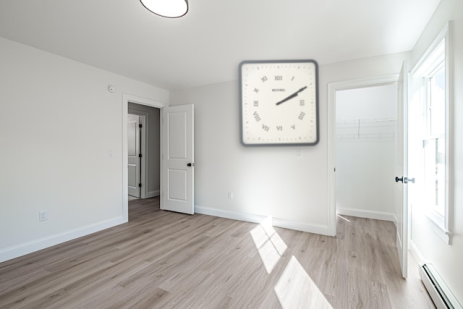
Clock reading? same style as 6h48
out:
2h10
